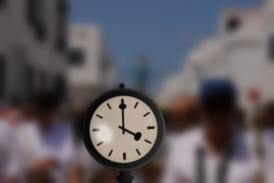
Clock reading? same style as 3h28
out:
4h00
